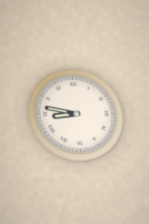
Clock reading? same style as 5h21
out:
8h47
